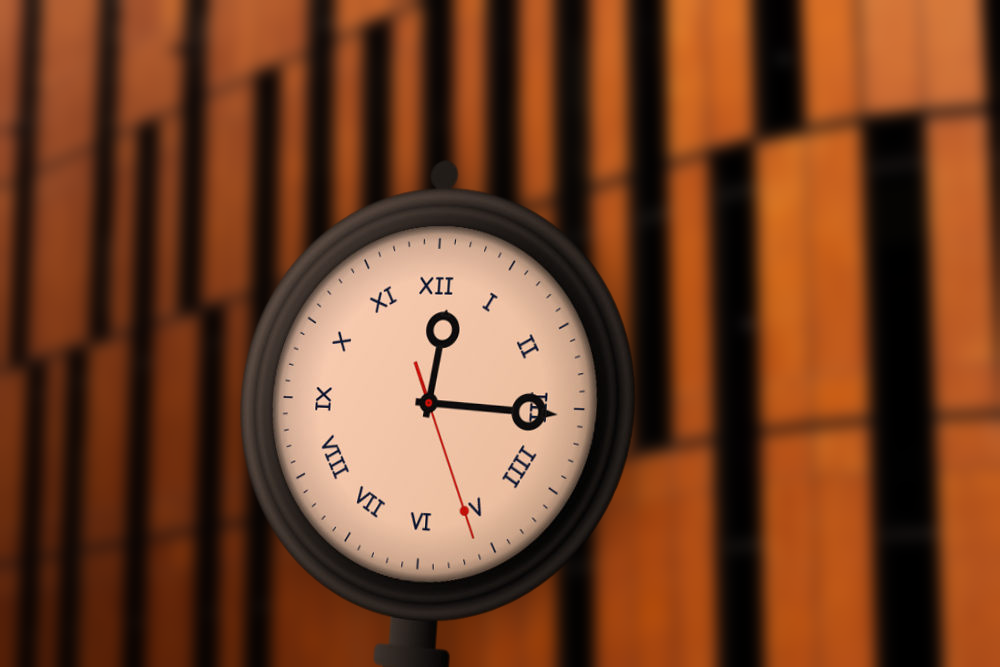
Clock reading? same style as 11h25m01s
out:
12h15m26s
